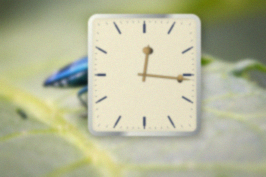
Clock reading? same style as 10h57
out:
12h16
